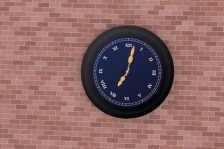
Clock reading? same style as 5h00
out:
7h02
